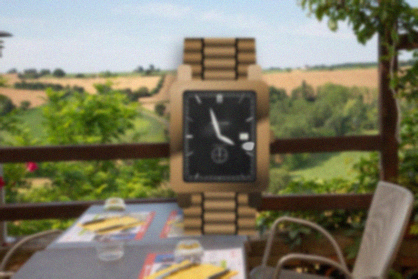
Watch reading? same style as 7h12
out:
3h57
